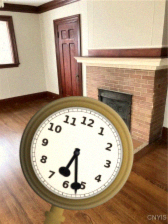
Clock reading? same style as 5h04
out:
6h27
